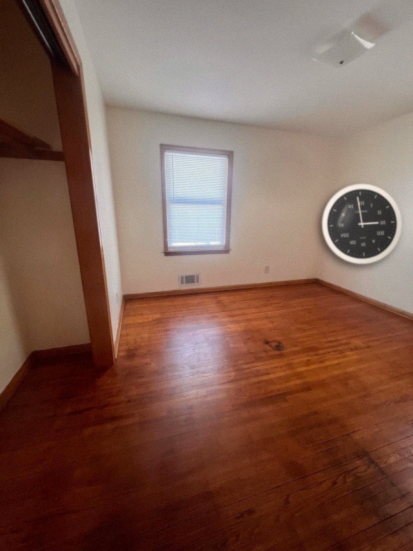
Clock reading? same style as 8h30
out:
2h59
